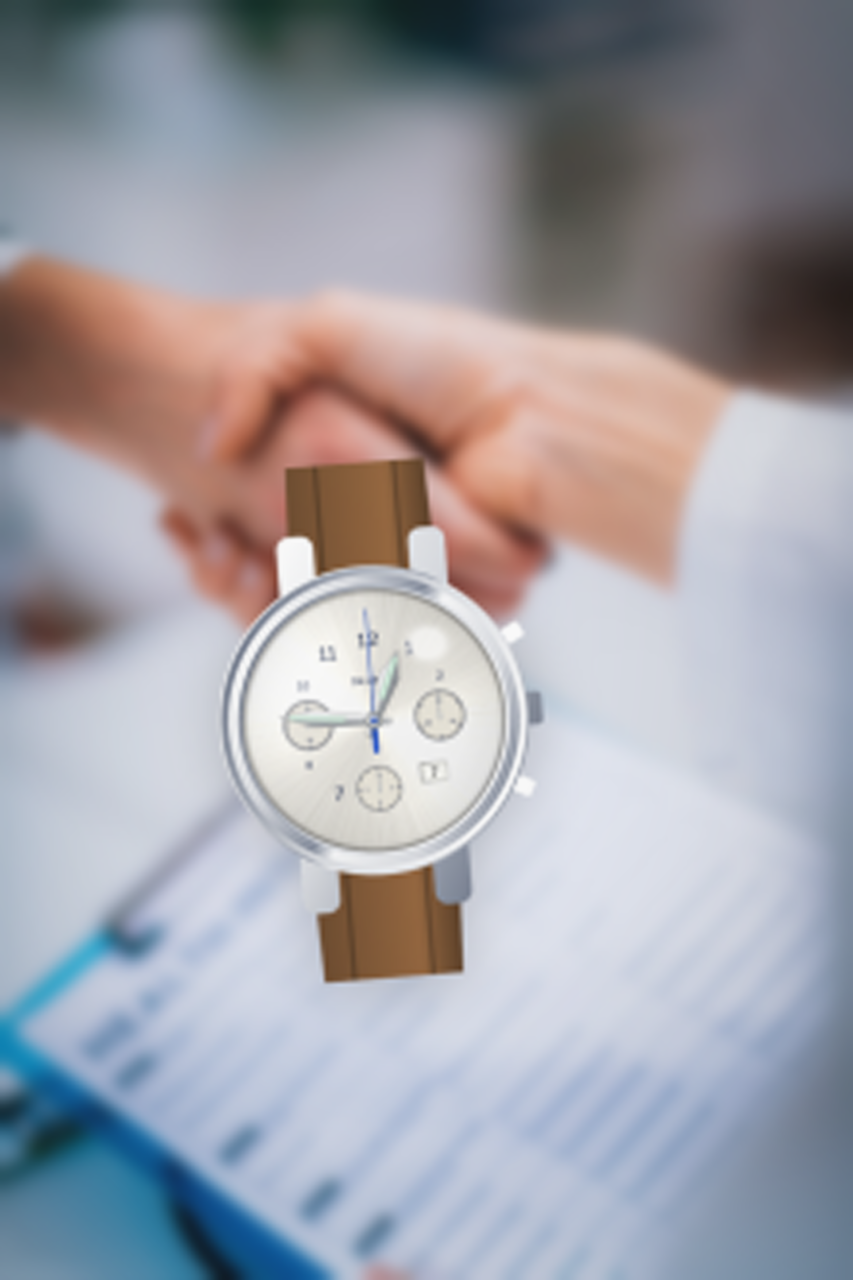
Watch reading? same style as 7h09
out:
12h46
